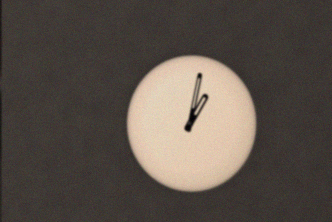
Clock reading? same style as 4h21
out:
1h02
